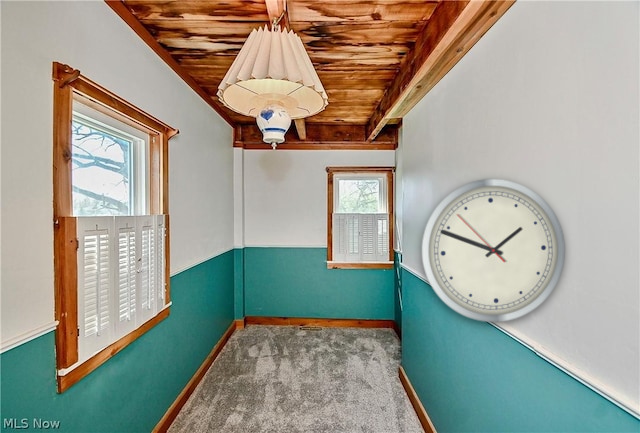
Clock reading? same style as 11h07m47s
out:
1h48m53s
